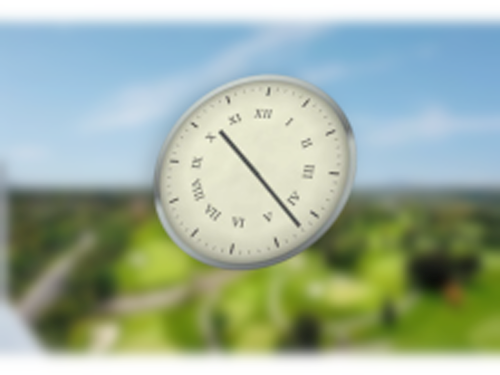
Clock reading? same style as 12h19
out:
10h22
